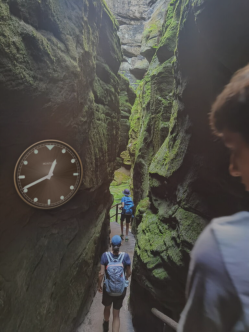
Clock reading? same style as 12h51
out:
12h41
